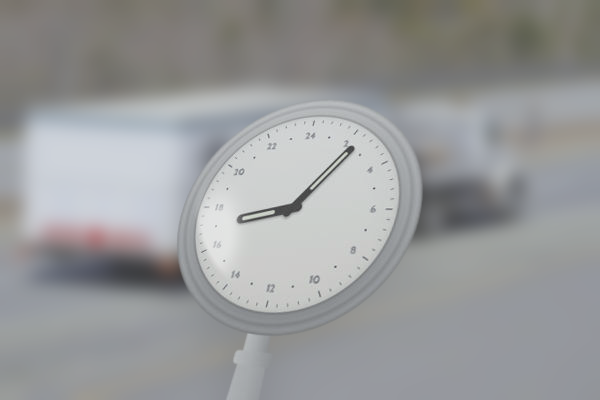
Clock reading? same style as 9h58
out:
17h06
